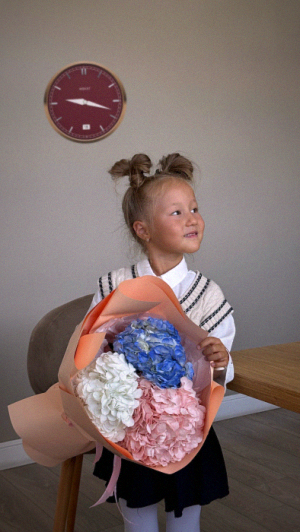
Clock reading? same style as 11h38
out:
9h18
